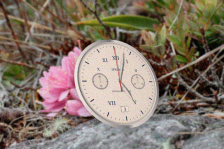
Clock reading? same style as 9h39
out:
5h03
